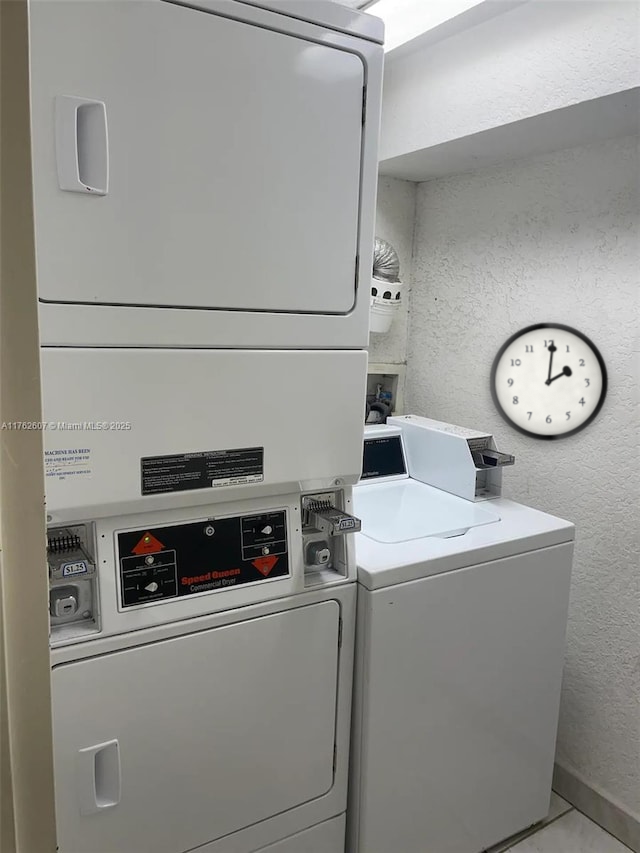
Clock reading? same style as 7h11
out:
2h01
